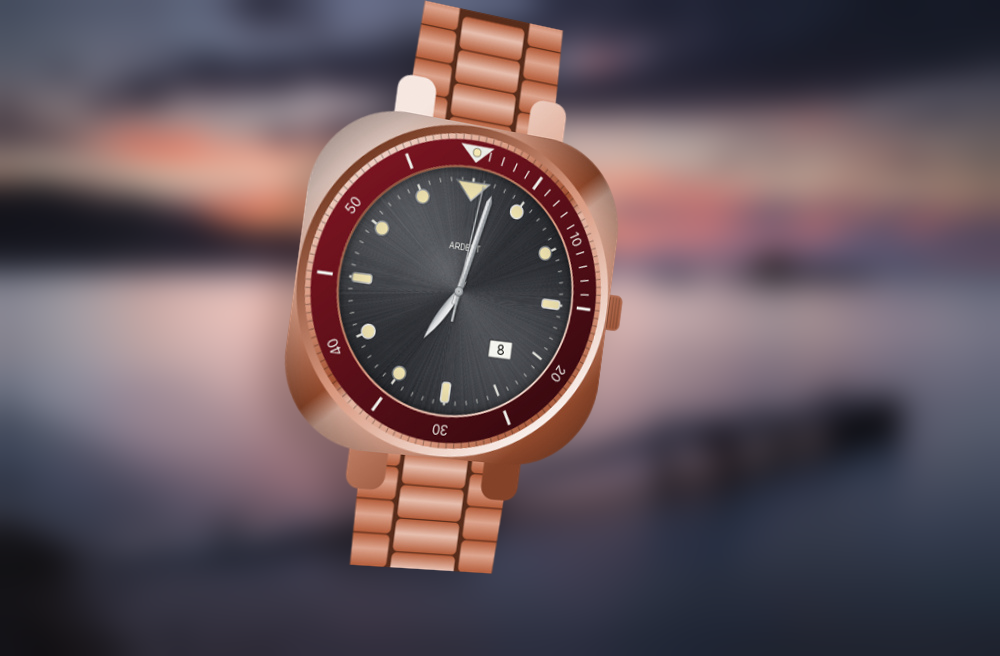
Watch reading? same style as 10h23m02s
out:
7h02m01s
